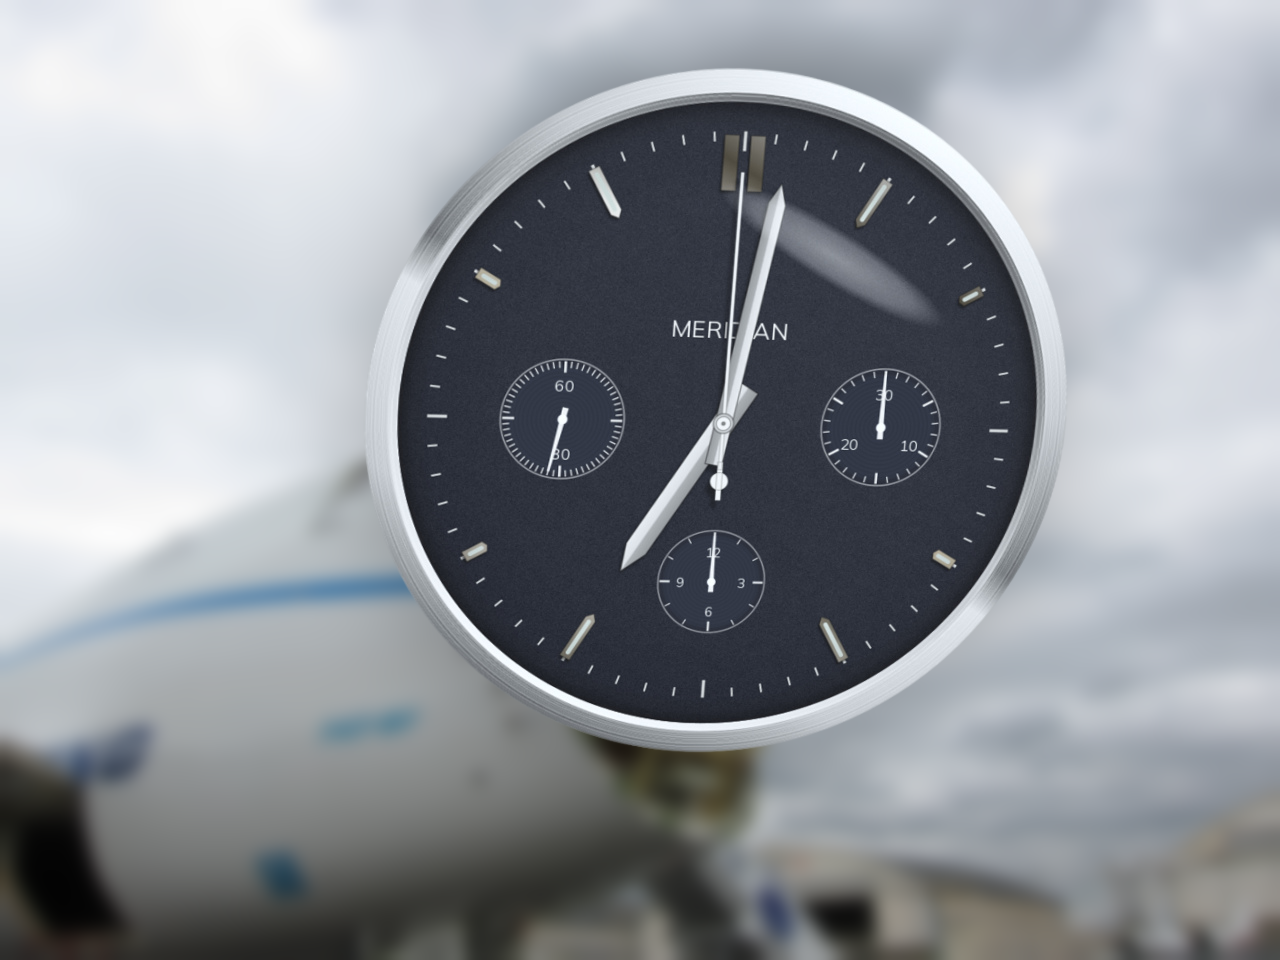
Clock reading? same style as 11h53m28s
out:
7h01m32s
